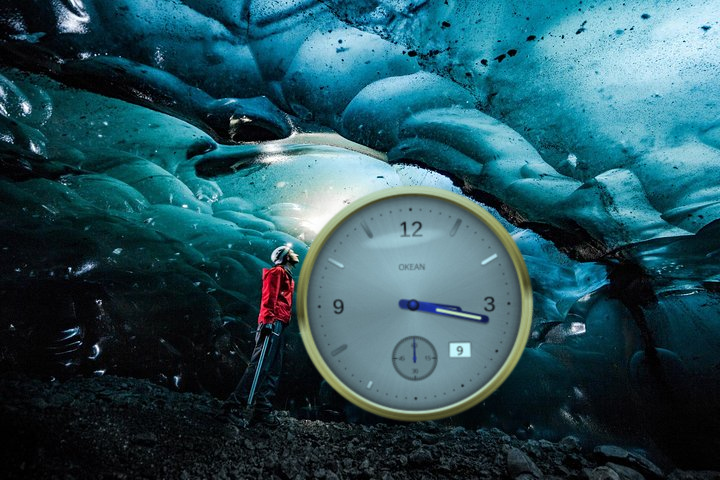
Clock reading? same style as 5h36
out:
3h17
